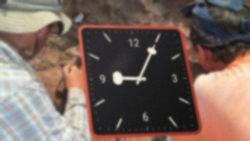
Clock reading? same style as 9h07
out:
9h05
